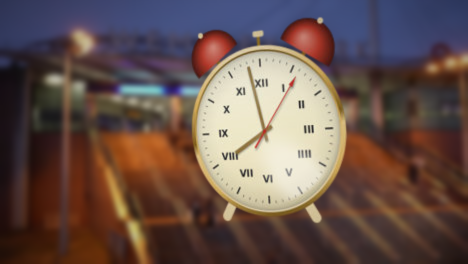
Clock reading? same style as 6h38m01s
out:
7h58m06s
